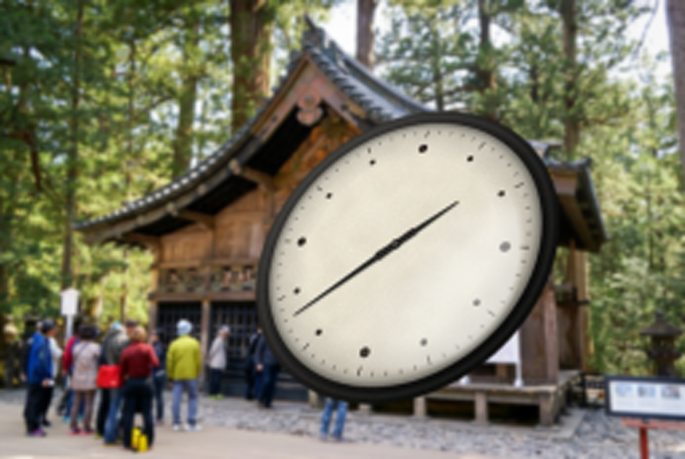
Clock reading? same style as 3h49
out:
1h38
